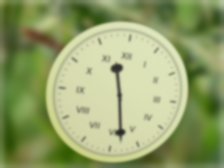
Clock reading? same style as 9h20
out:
11h28
